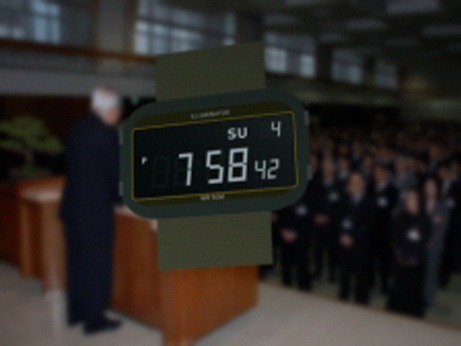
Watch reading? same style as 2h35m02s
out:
7h58m42s
